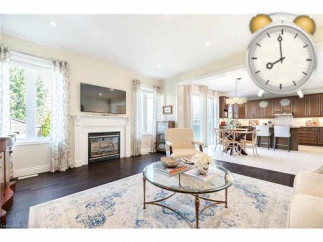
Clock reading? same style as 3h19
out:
7h59
